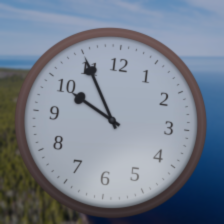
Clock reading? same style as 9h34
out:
9h55
